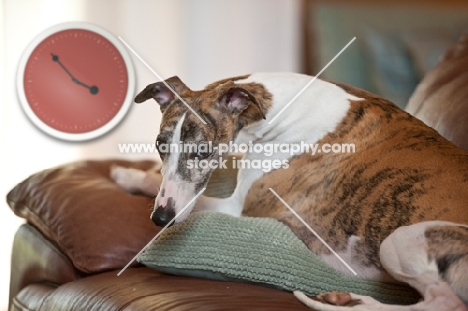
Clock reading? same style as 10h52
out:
3h53
